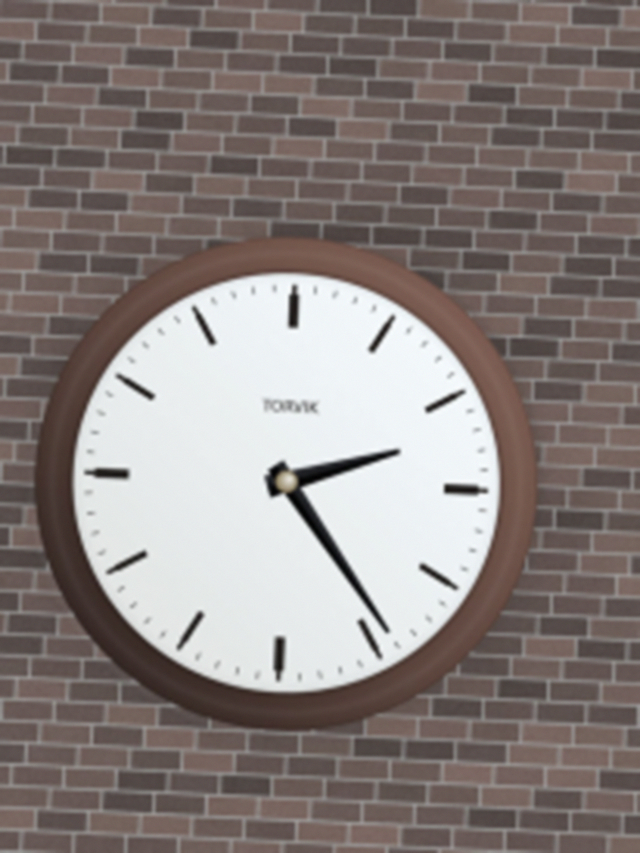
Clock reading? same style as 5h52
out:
2h24
